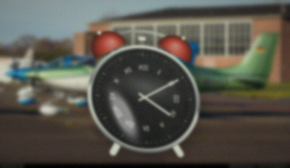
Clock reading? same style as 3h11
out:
4h10
